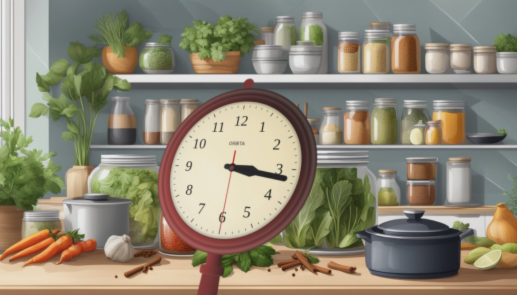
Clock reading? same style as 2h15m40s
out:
3h16m30s
